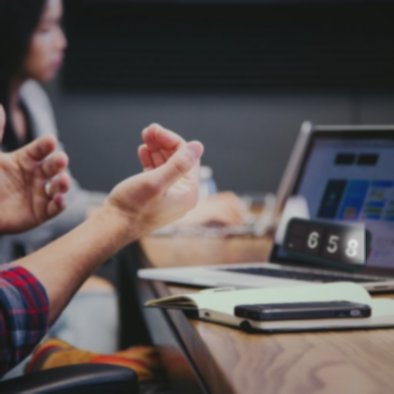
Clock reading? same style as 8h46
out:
6h58
